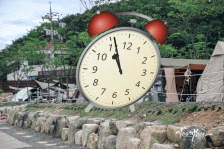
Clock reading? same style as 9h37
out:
10h56
